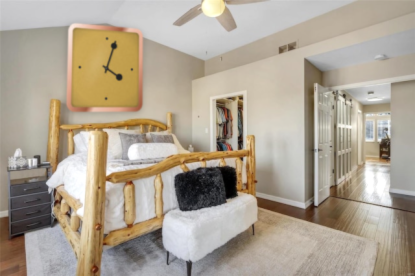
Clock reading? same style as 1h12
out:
4h03
